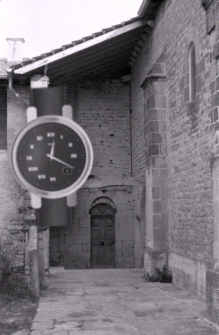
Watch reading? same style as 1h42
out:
12h20
